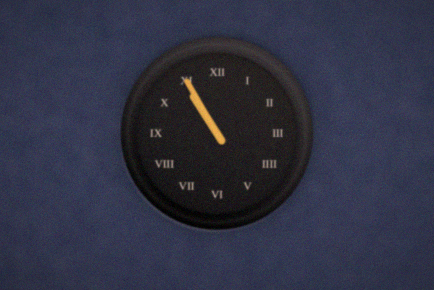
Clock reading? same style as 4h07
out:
10h55
